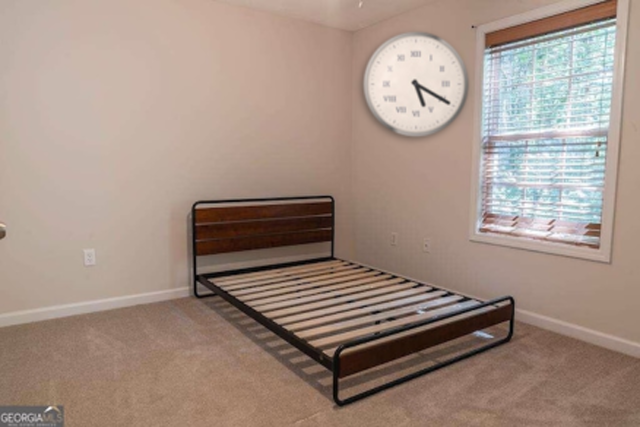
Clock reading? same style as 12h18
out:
5h20
